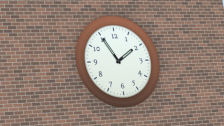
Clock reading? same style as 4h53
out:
1h55
